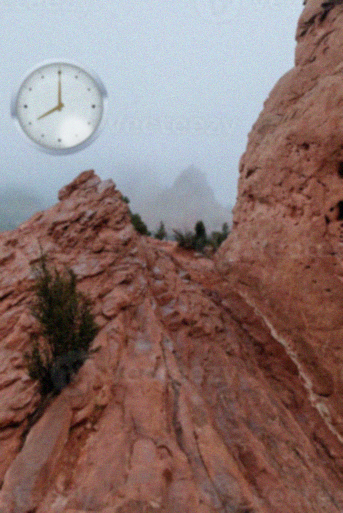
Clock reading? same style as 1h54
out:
8h00
